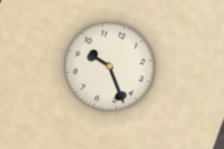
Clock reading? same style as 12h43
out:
9h23
